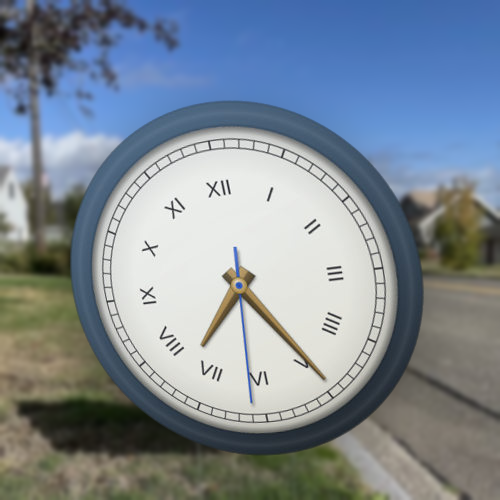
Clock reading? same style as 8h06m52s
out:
7h24m31s
